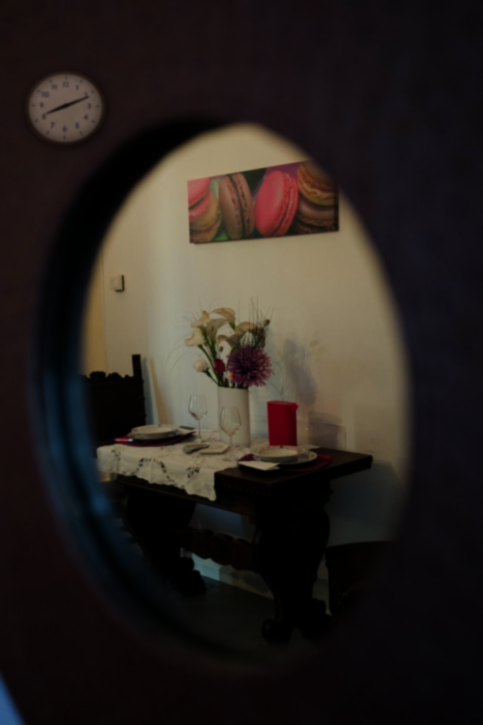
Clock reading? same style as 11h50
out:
8h11
